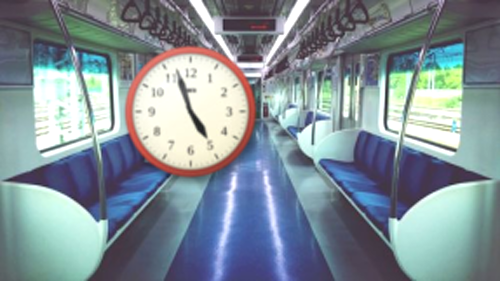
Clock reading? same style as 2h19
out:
4h57
